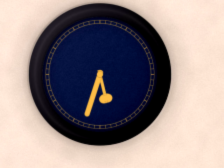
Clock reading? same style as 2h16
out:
5h33
